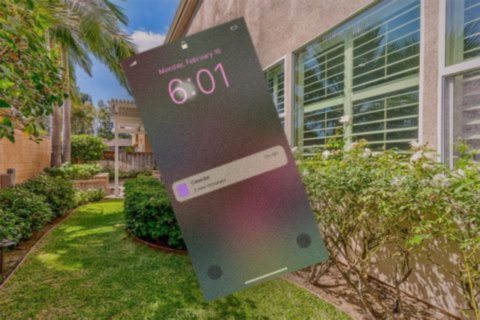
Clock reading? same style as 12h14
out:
6h01
